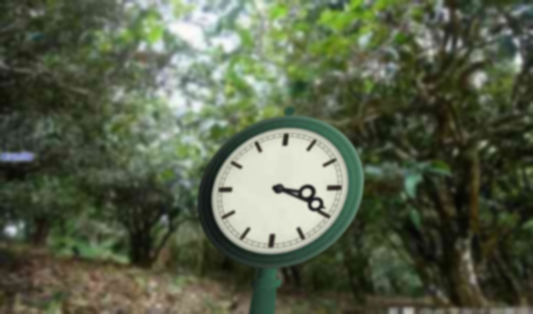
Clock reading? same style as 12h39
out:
3h19
